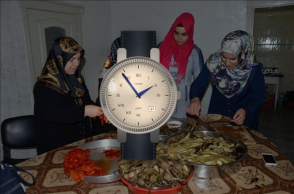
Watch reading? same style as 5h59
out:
1h54
